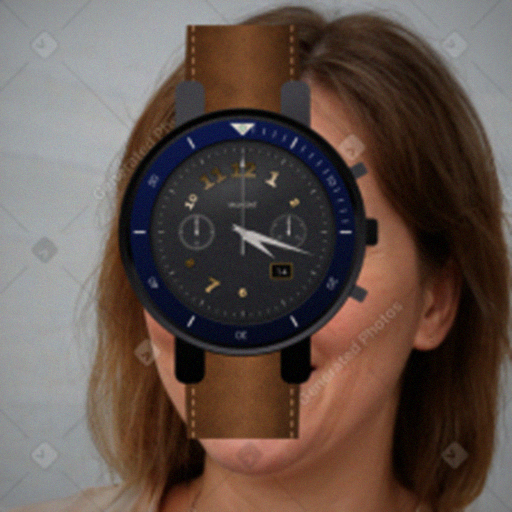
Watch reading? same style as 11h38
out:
4h18
